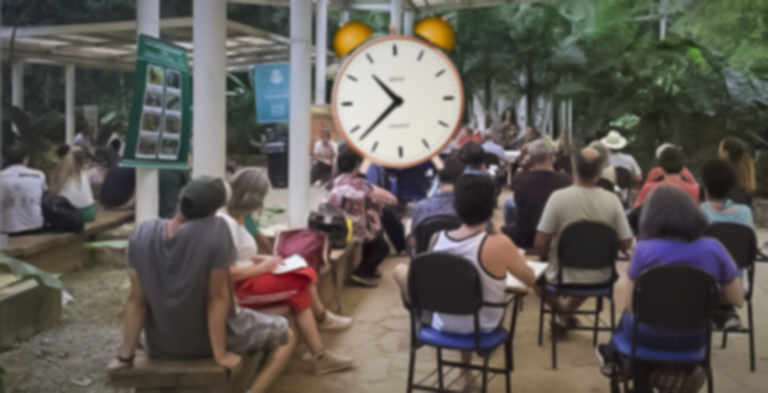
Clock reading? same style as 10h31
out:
10h38
